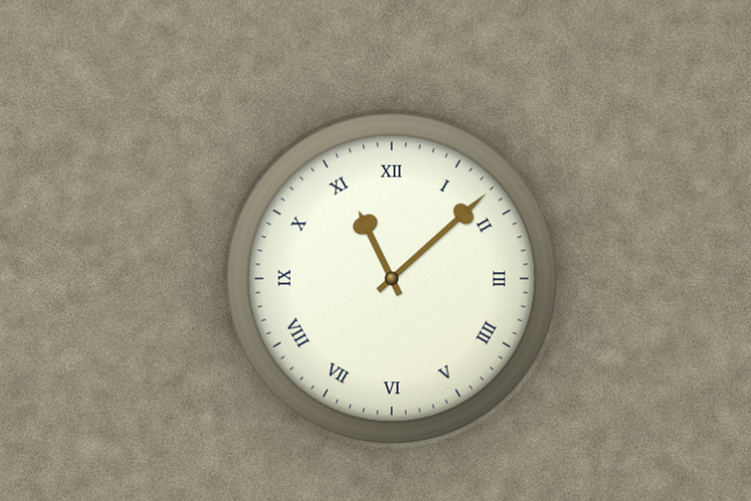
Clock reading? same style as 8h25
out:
11h08
